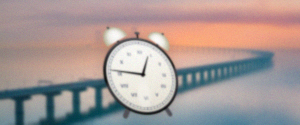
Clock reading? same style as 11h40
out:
12h46
